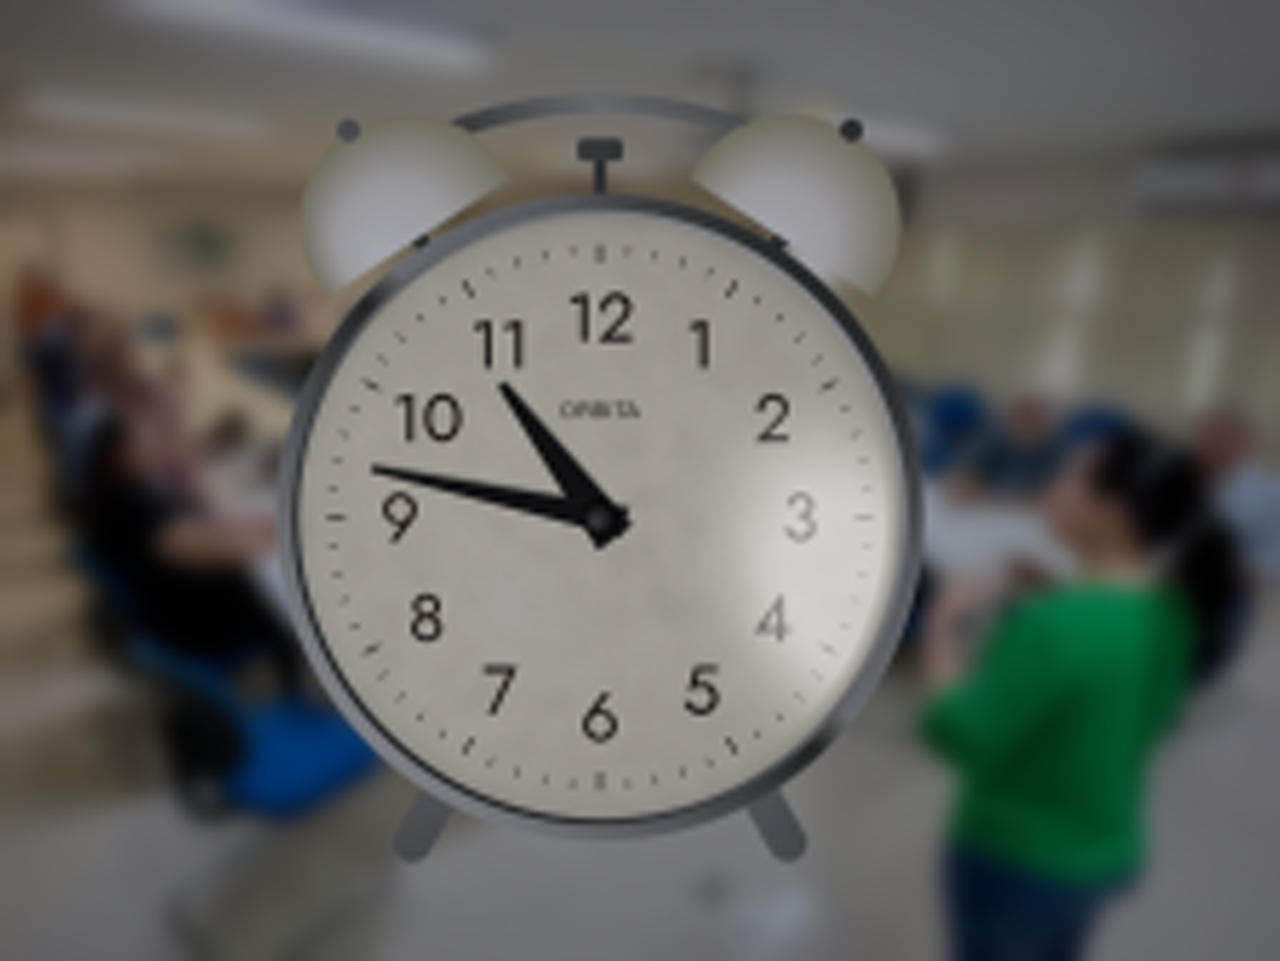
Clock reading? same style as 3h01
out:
10h47
